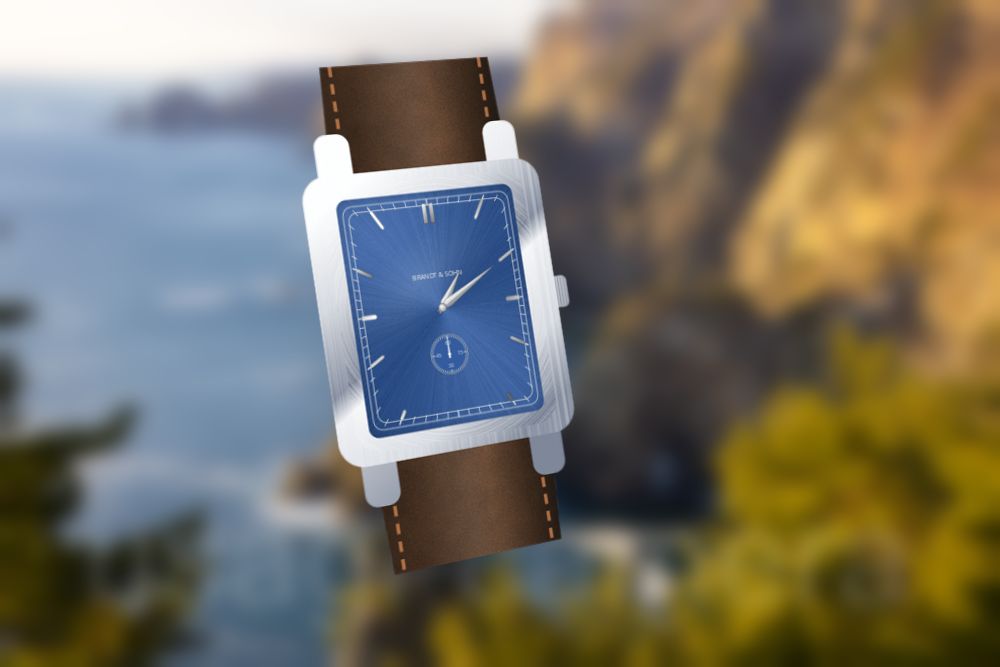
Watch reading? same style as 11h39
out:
1h10
